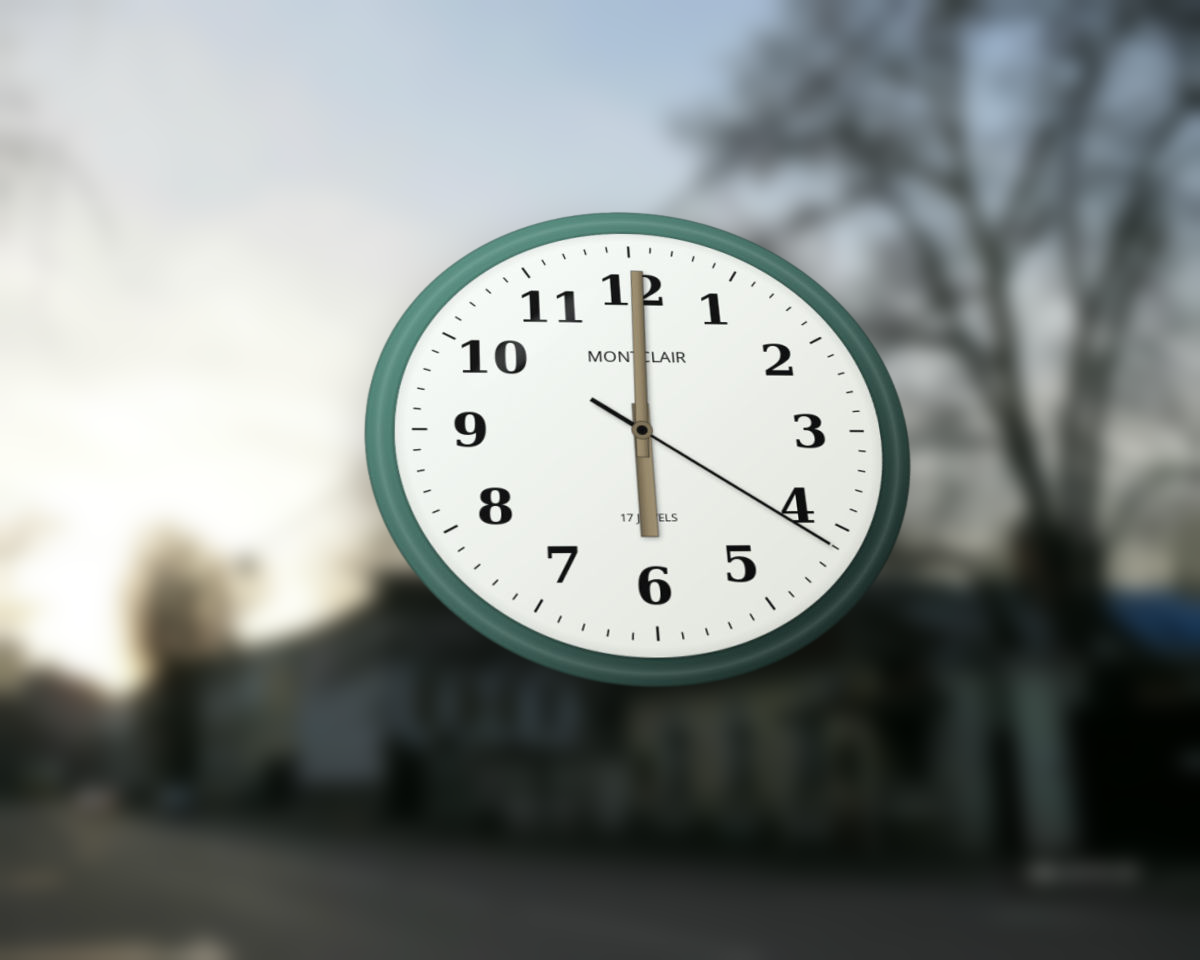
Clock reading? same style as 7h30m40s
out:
6h00m21s
